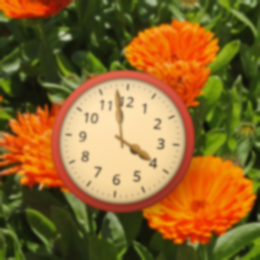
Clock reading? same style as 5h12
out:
3h58
